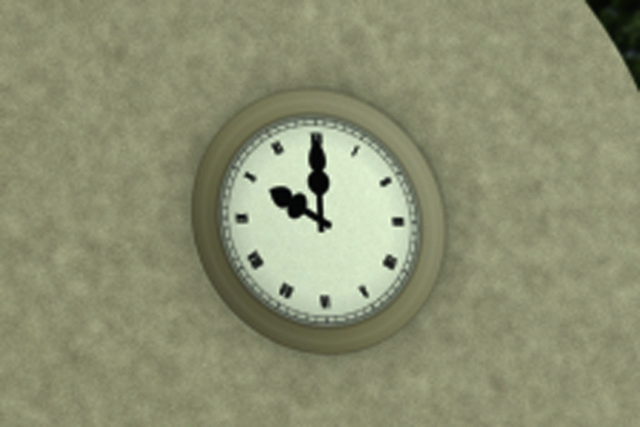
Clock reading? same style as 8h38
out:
10h00
